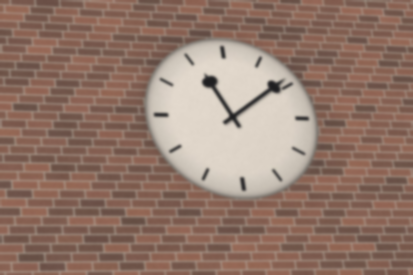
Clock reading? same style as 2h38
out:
11h09
